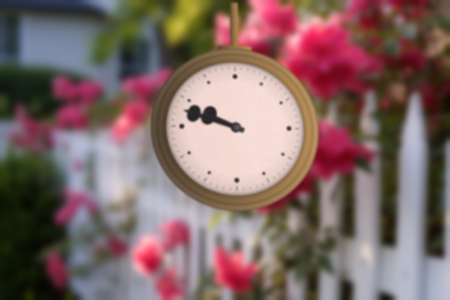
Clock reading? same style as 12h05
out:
9h48
